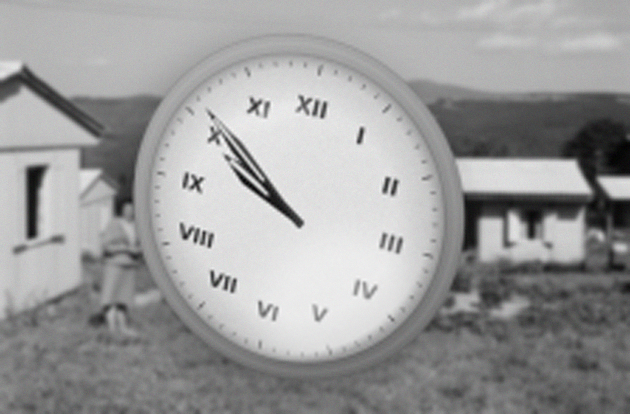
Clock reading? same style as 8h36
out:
9h51
